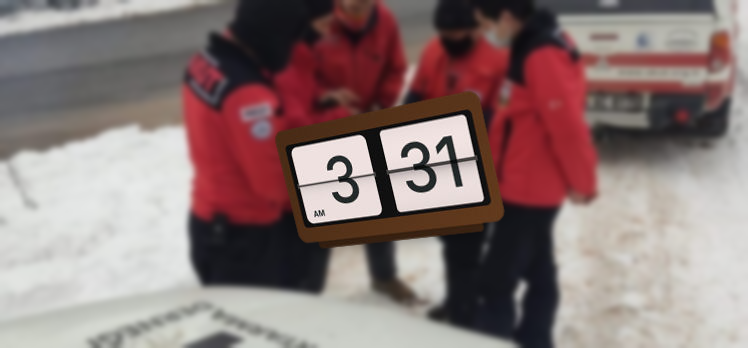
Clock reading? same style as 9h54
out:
3h31
